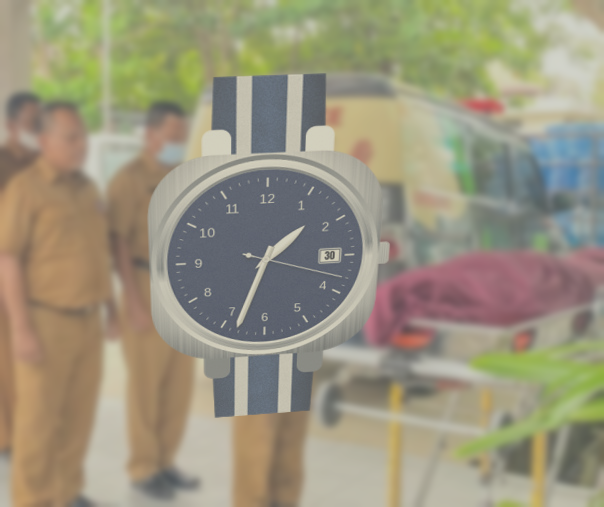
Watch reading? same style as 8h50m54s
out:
1h33m18s
